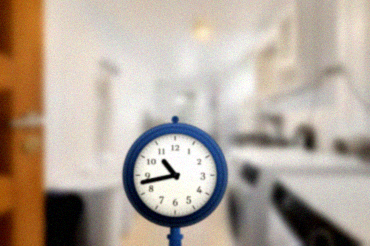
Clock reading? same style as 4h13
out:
10h43
